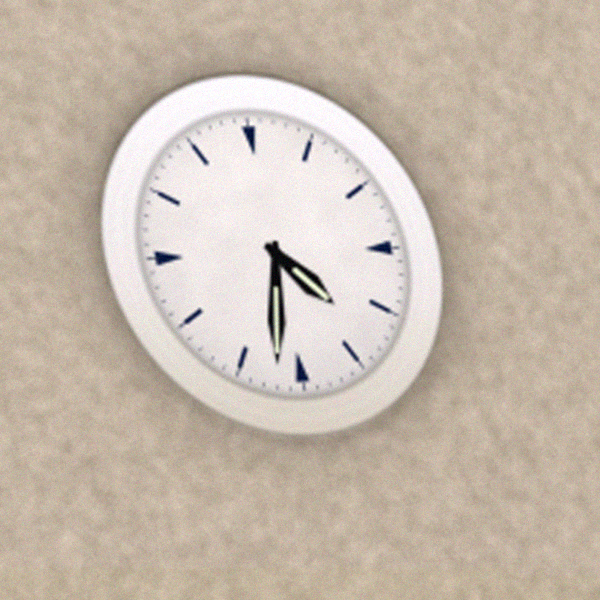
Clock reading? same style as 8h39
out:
4h32
